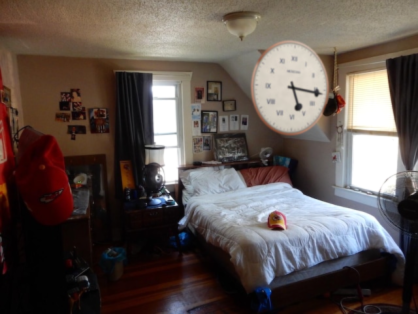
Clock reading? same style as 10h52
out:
5h16
